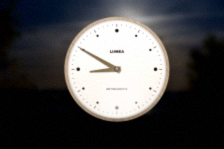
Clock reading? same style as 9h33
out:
8h50
